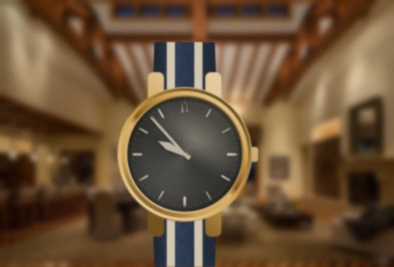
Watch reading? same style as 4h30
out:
9h53
